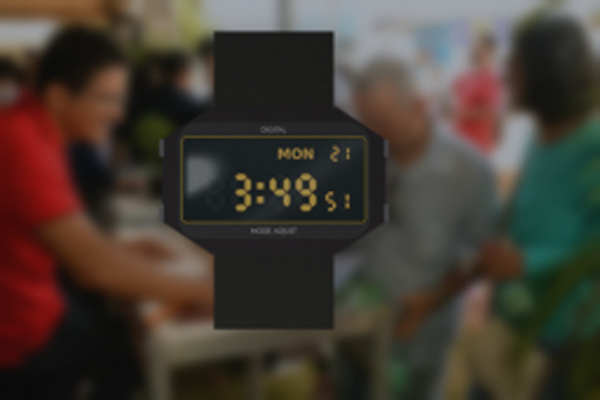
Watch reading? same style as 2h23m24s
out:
3h49m51s
